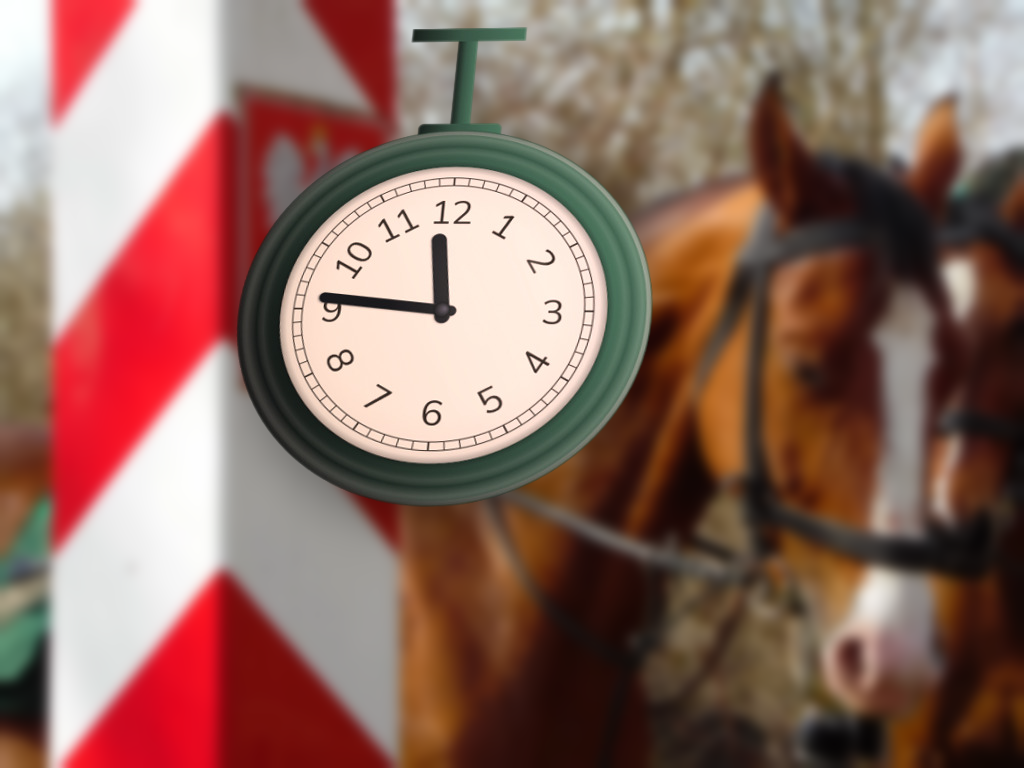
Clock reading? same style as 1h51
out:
11h46
